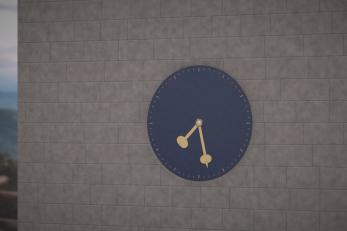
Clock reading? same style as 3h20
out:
7h28
